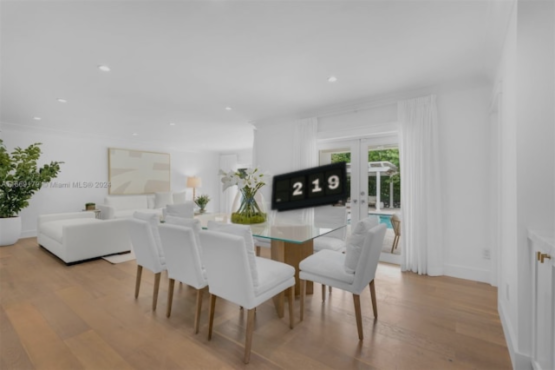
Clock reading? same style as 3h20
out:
2h19
